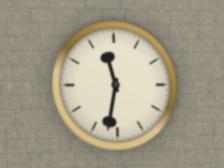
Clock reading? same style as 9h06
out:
11h32
